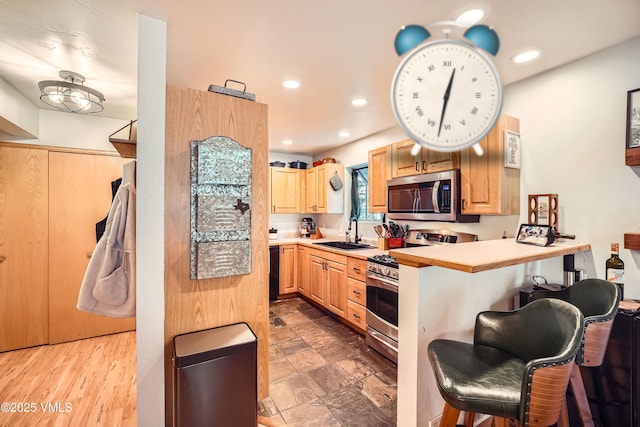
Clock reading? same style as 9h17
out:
12h32
